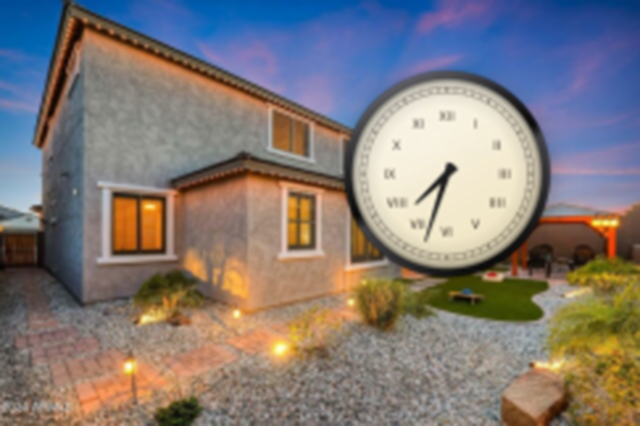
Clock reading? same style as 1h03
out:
7h33
